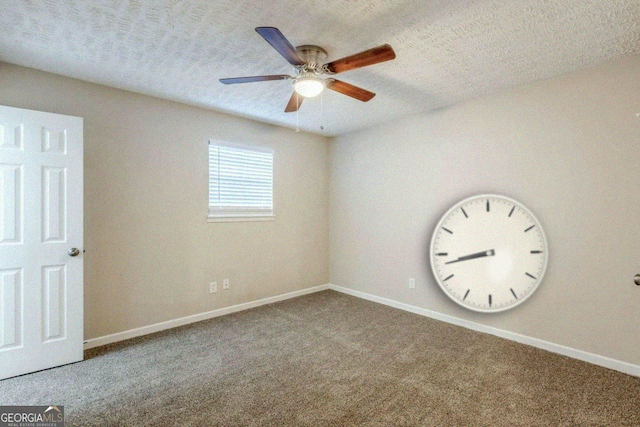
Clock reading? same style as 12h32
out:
8h43
